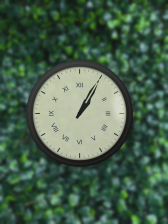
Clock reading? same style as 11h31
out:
1h05
